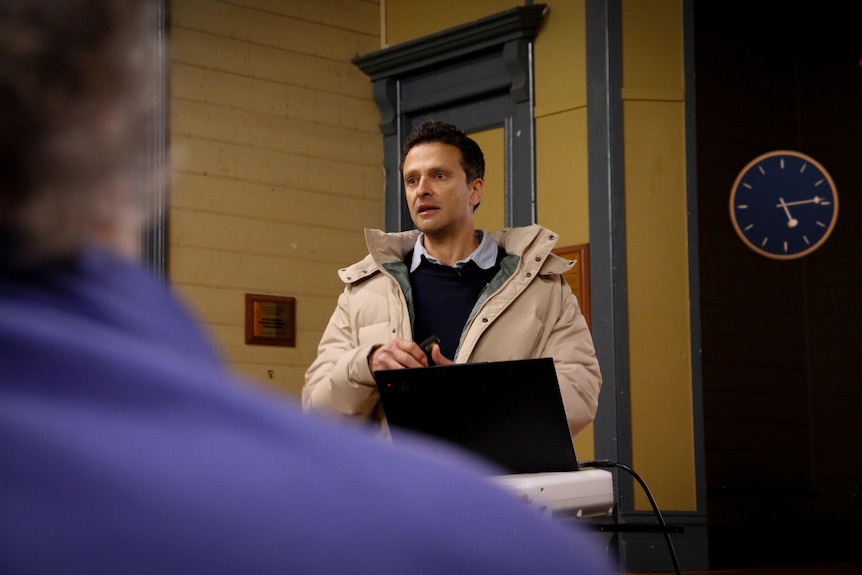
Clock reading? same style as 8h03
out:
5h14
